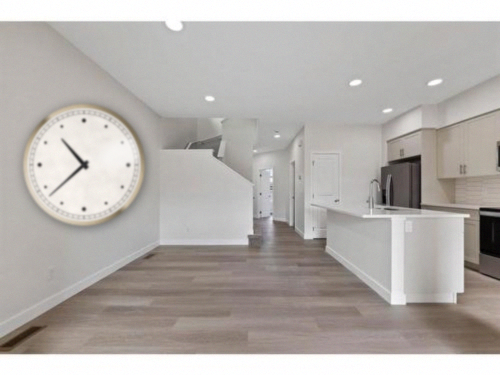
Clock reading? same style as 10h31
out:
10h38
